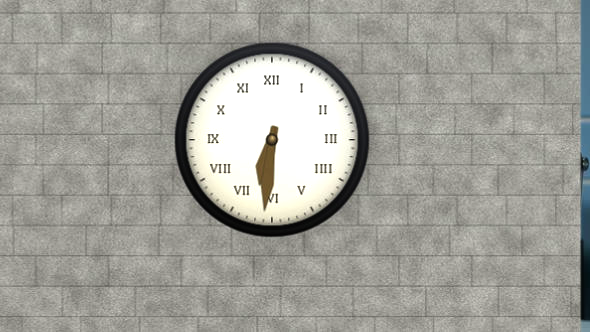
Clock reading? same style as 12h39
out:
6h31
